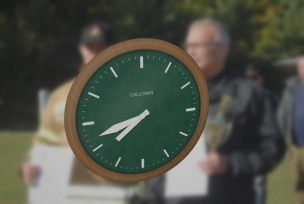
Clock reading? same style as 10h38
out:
7h42
